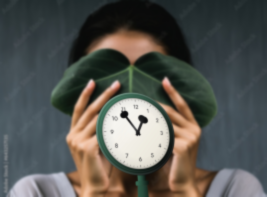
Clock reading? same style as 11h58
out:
12h54
